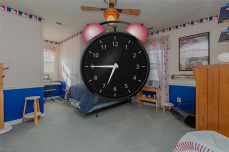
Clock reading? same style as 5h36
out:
6h45
